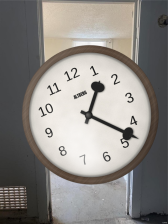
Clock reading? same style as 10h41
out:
1h23
